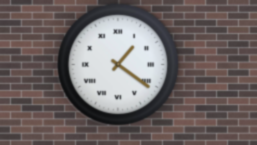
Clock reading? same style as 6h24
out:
1h21
